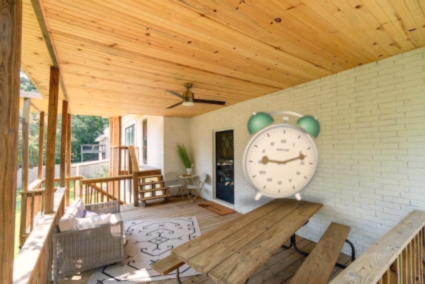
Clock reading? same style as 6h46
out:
9h12
